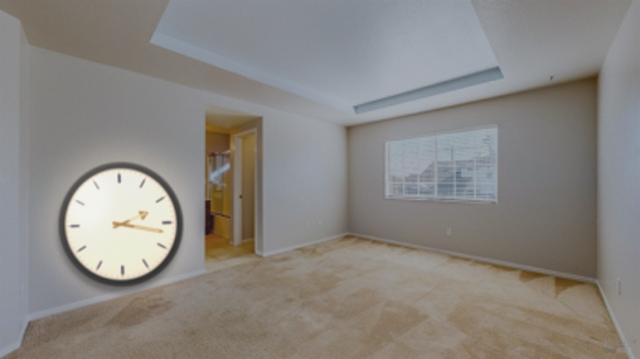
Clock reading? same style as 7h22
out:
2h17
